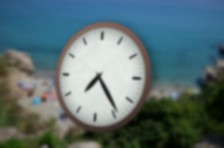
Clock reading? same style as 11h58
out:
7h24
